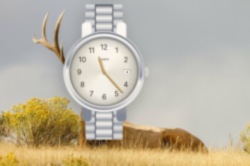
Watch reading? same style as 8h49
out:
11h23
